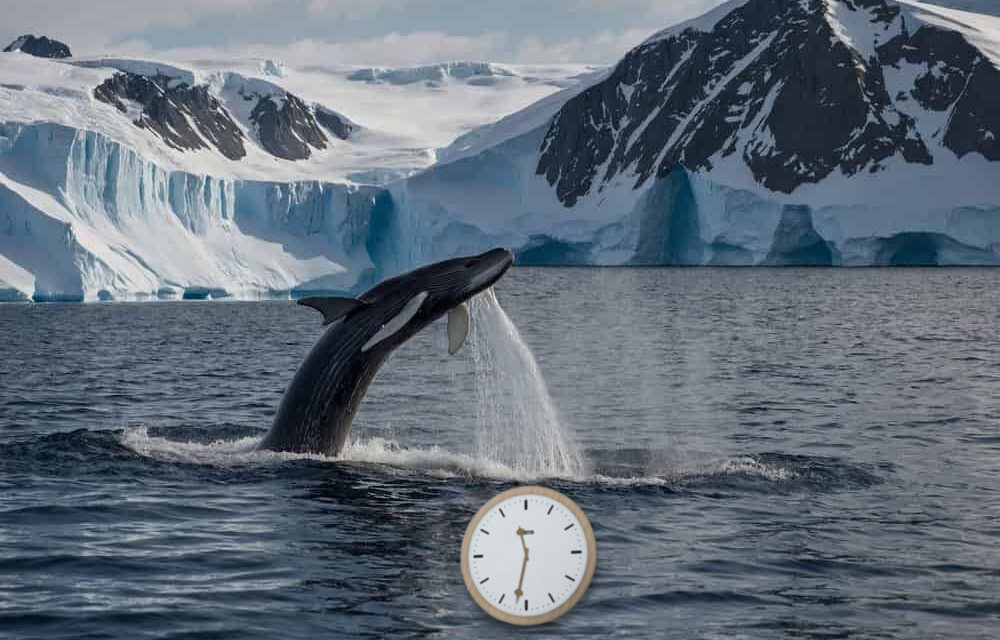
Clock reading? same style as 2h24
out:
11h32
